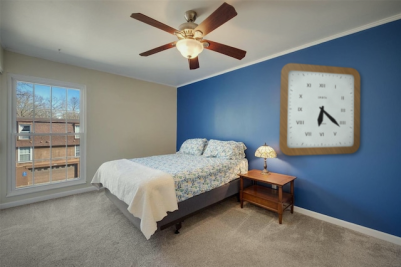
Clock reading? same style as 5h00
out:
6h22
